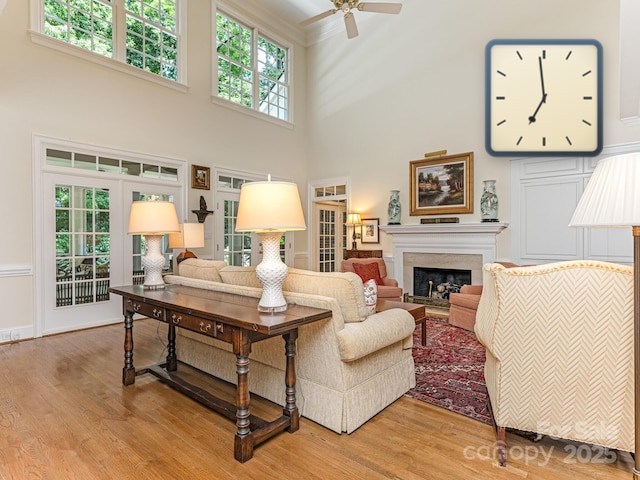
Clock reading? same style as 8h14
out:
6h59
